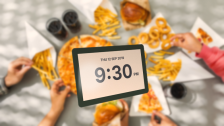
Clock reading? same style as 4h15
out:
9h30
